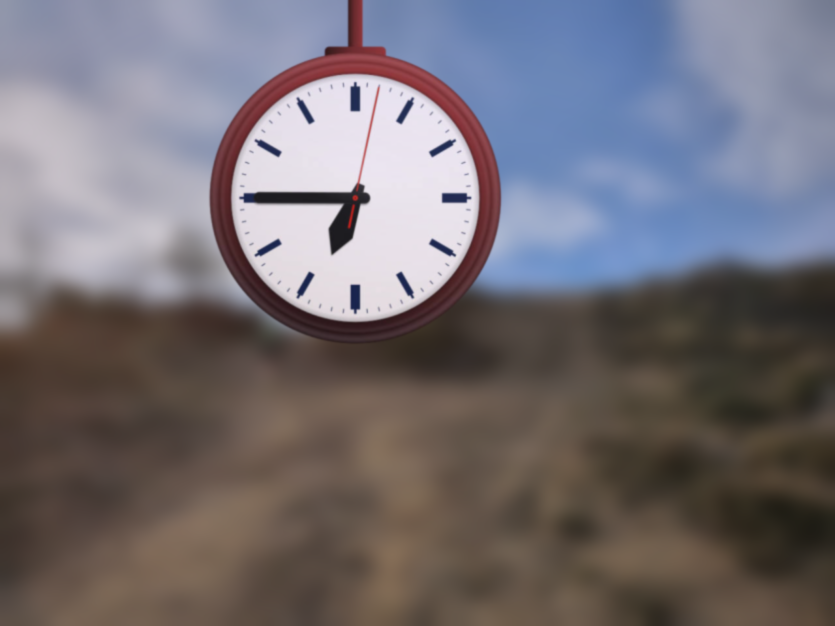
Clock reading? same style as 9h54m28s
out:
6h45m02s
